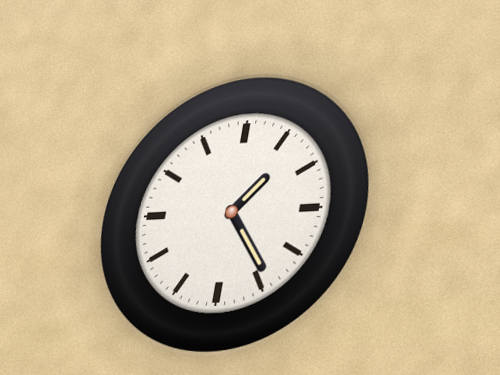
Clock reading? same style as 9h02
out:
1h24
